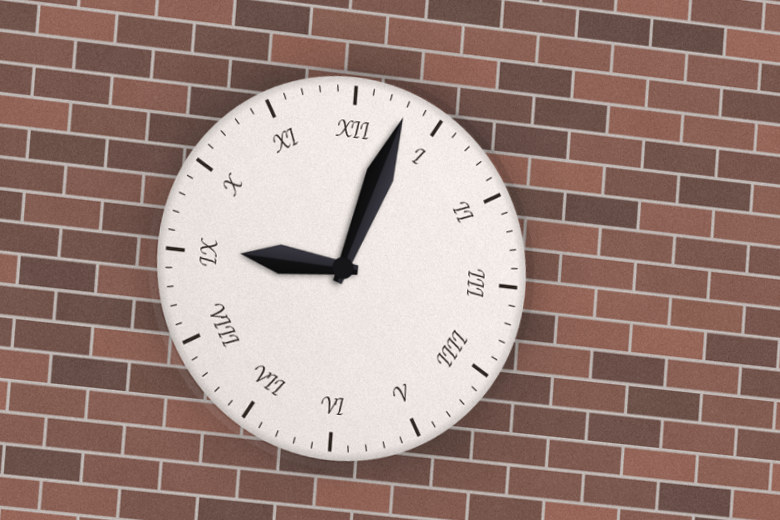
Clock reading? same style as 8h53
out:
9h03
